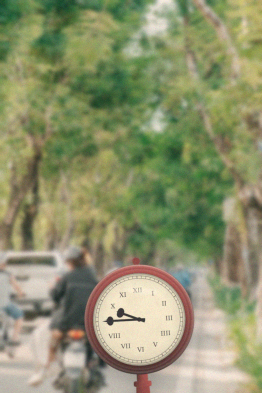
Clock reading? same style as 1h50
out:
9h45
